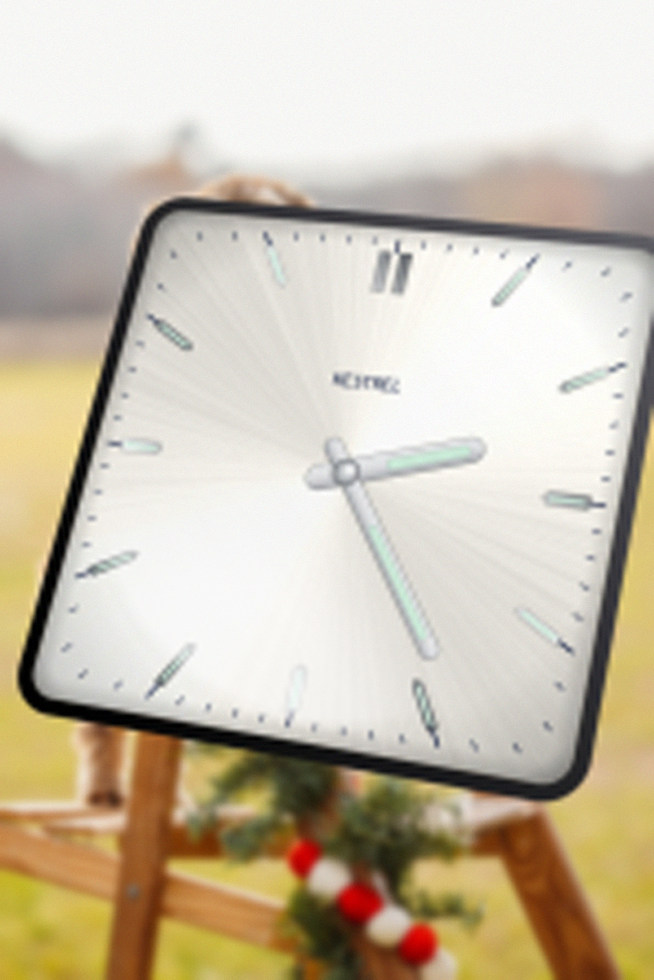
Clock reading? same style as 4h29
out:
2h24
